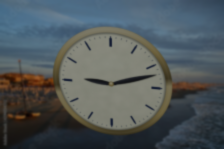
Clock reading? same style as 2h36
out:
9h12
